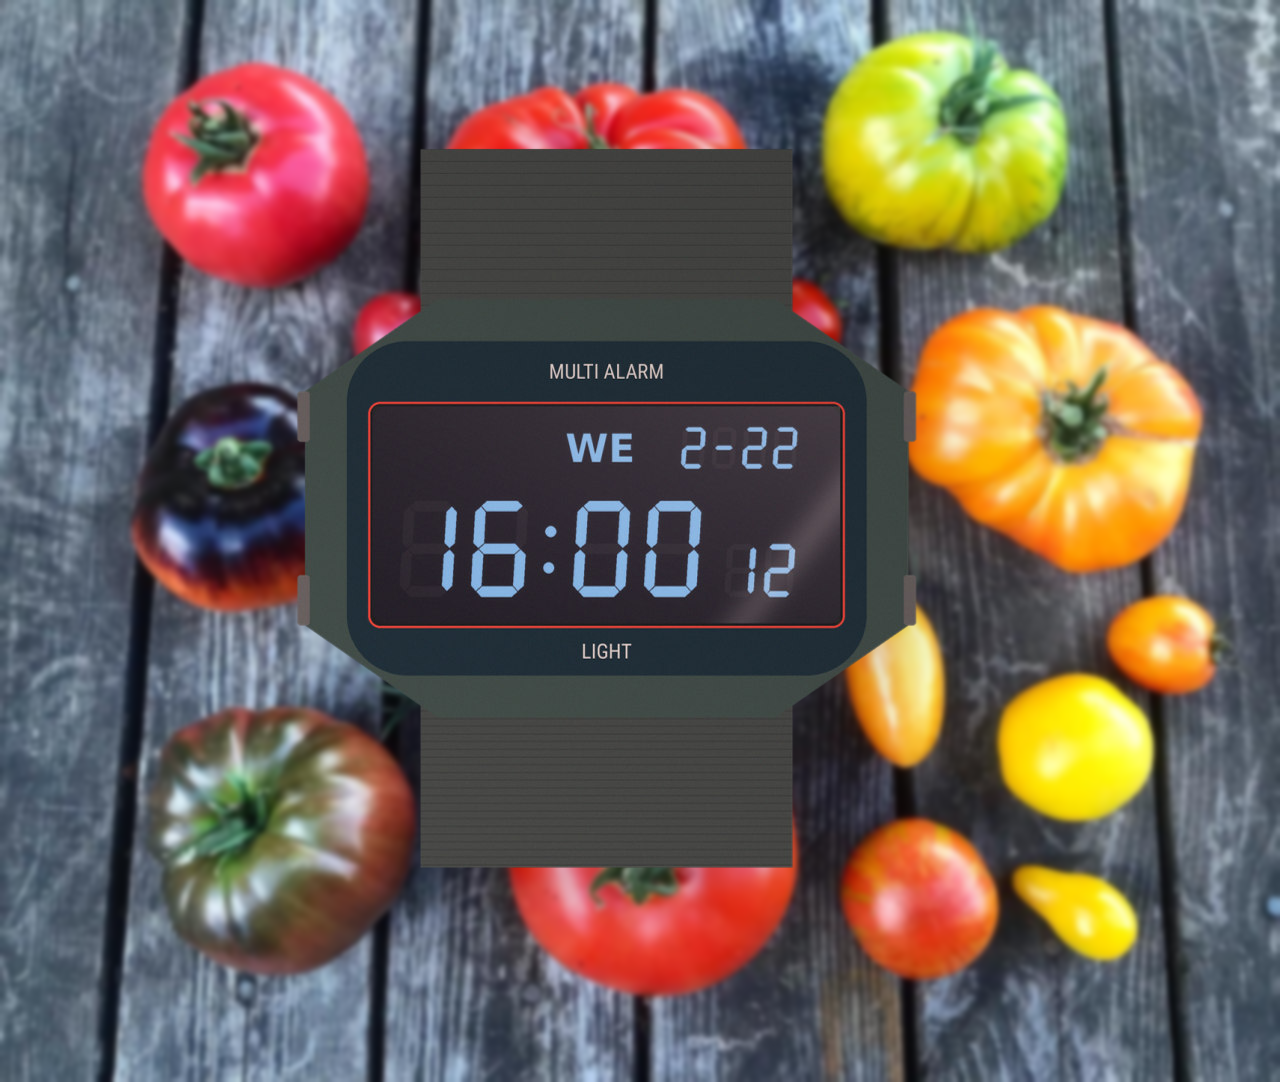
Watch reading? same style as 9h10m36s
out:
16h00m12s
